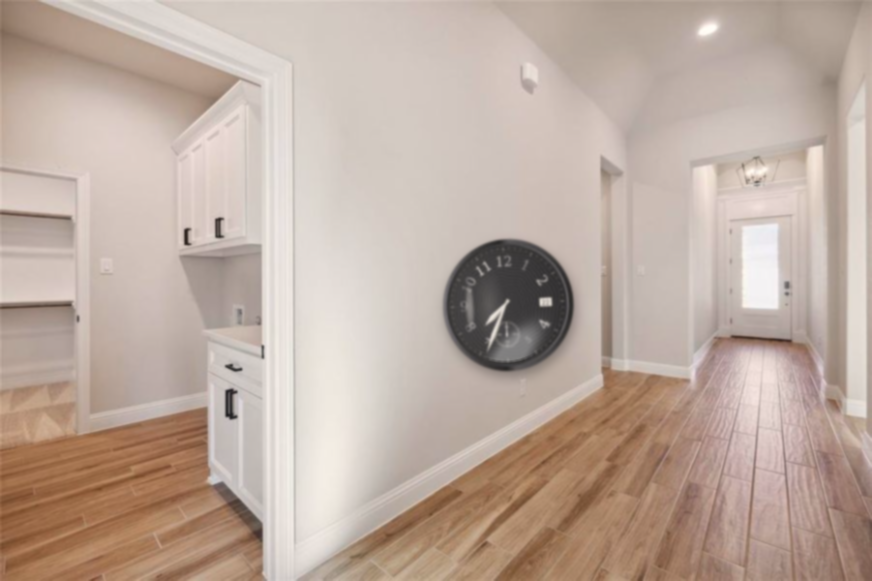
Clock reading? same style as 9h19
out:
7h34
